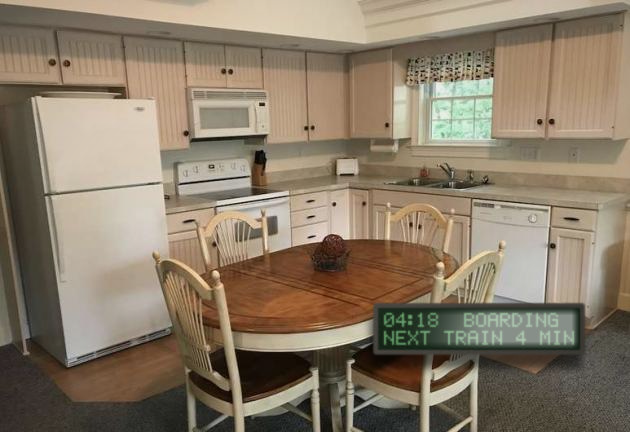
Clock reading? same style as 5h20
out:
4h18
